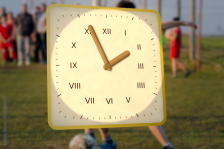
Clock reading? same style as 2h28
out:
1h56
